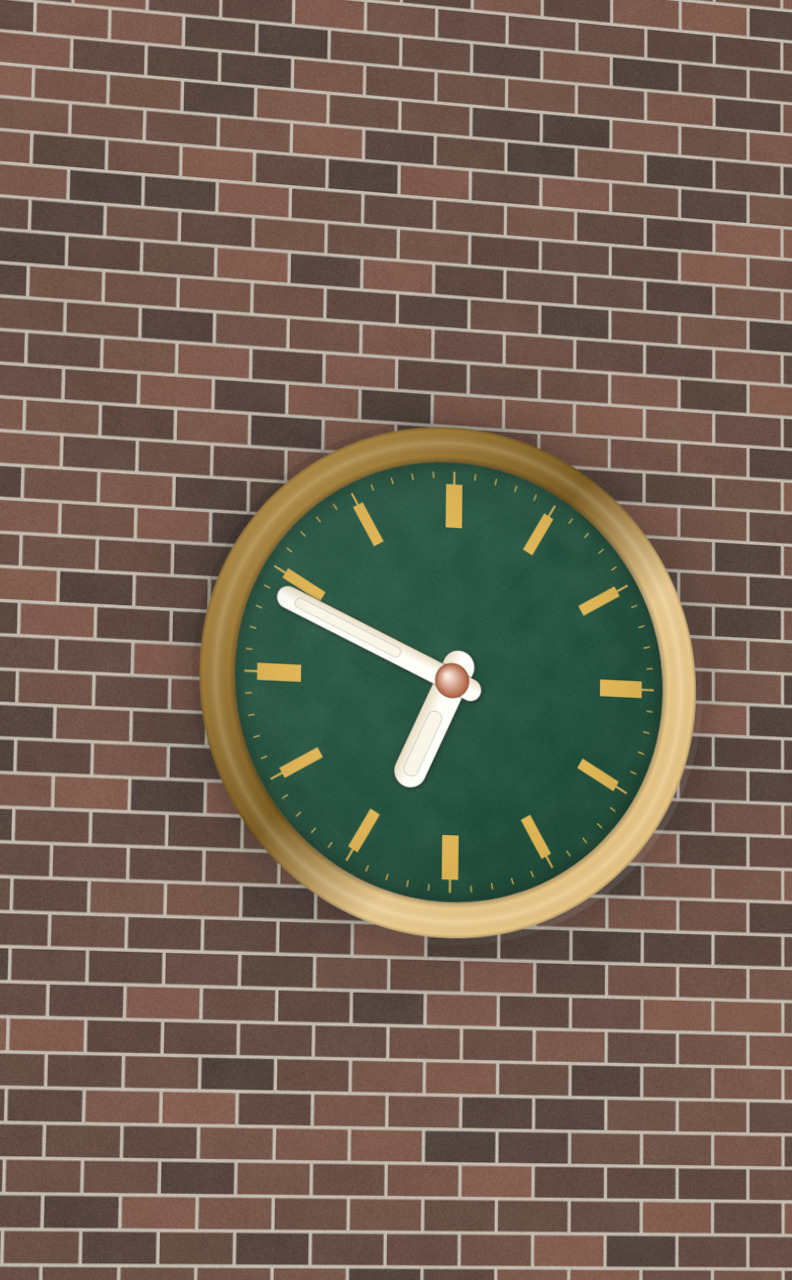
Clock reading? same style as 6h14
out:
6h49
